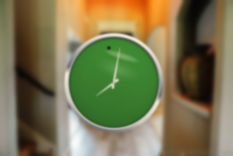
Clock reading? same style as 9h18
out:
8h03
